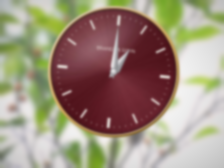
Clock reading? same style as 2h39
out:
1h00
